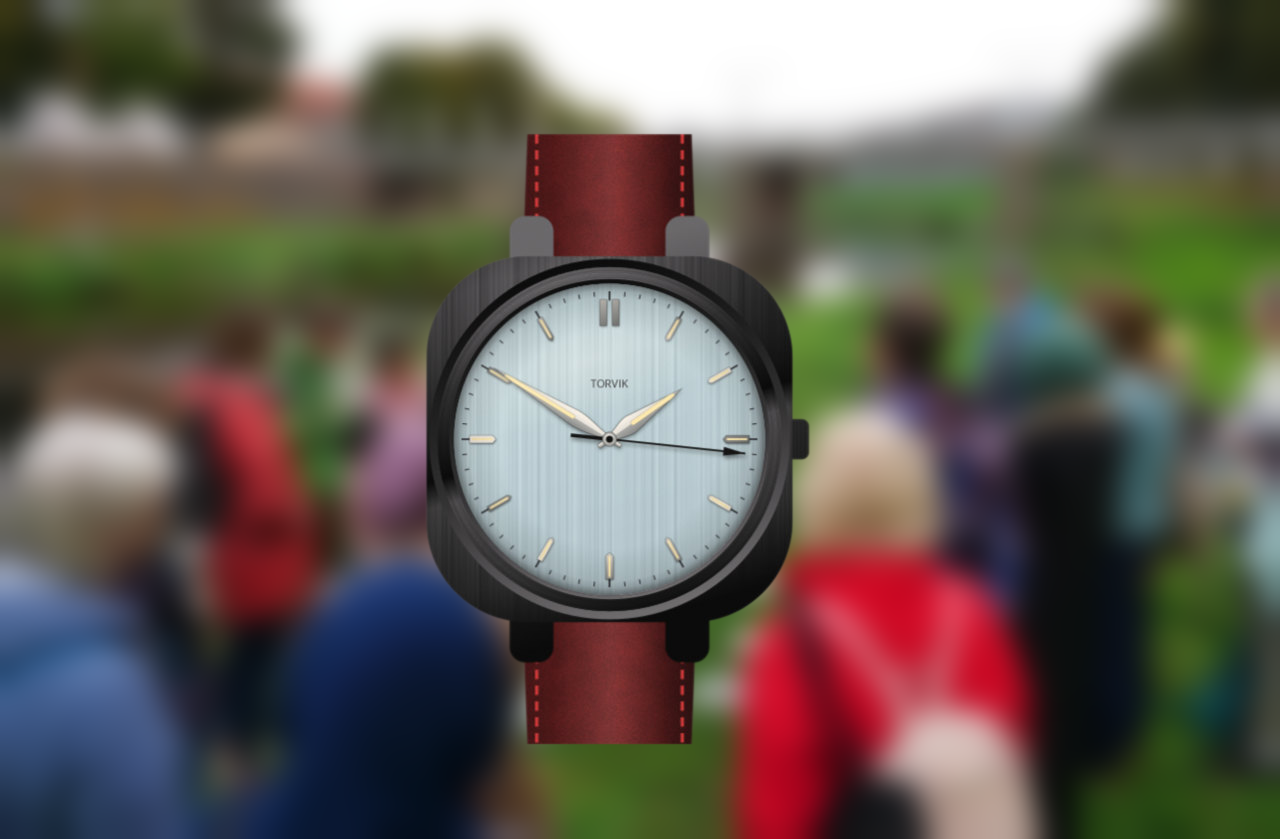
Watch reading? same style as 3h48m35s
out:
1h50m16s
